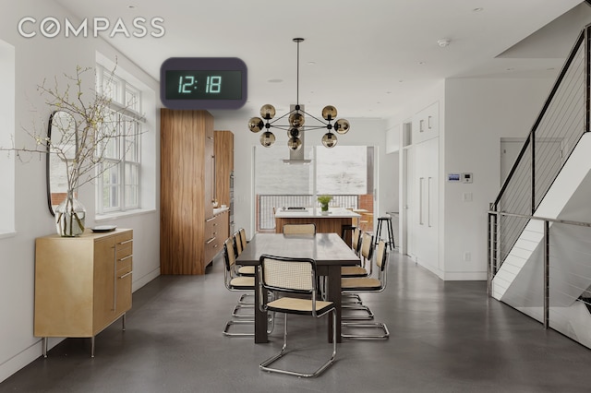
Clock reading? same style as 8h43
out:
12h18
